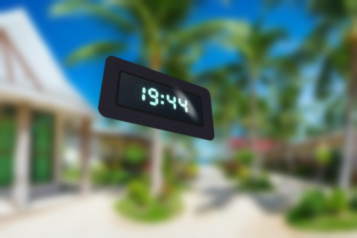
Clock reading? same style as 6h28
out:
19h44
